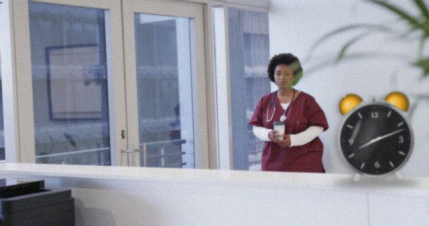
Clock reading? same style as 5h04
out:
8h12
